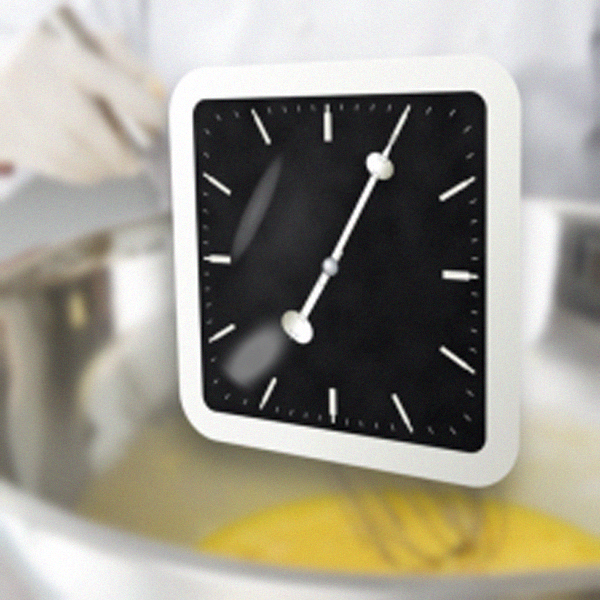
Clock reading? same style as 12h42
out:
7h05
